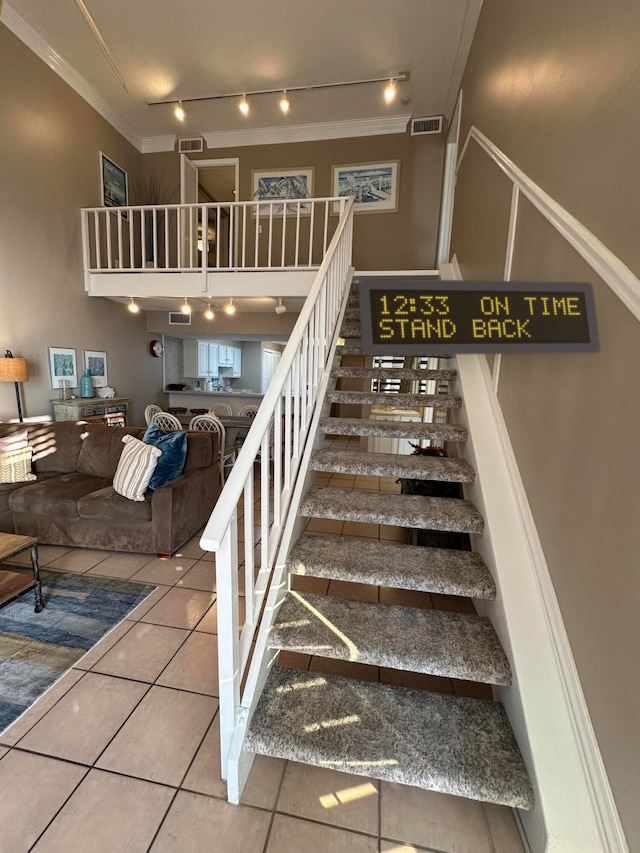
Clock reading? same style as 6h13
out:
12h33
